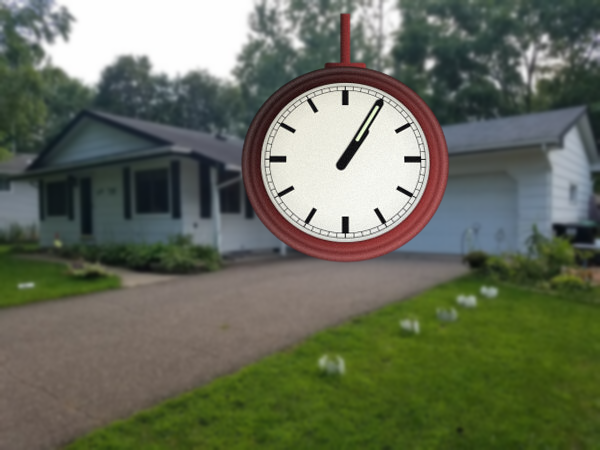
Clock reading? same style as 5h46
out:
1h05
